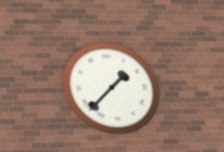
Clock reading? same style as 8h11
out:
1h38
